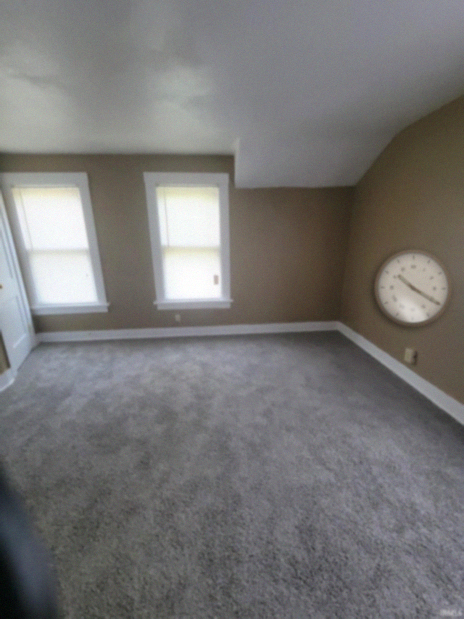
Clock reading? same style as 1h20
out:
10h20
